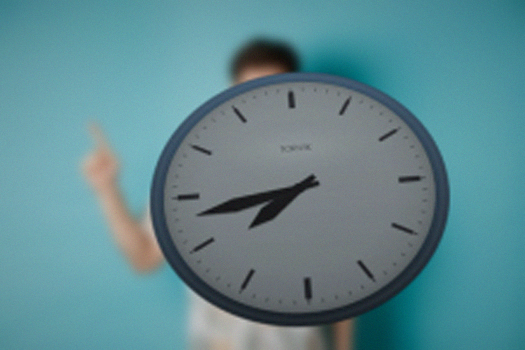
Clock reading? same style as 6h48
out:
7h43
